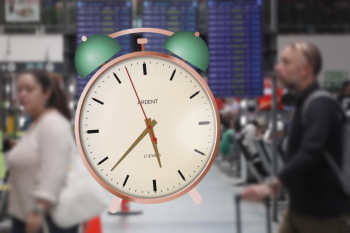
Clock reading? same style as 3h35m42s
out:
5h37m57s
